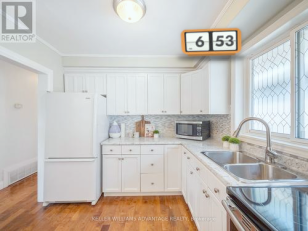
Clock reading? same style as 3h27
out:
6h53
